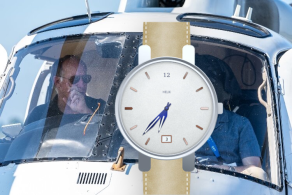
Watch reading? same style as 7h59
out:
6h37
